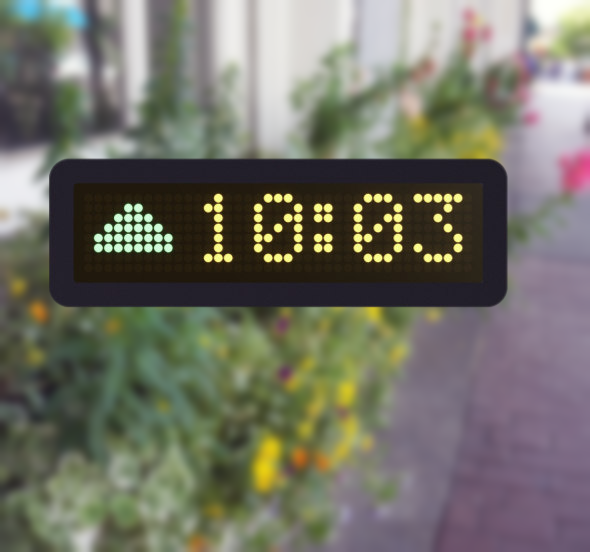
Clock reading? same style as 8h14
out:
10h03
